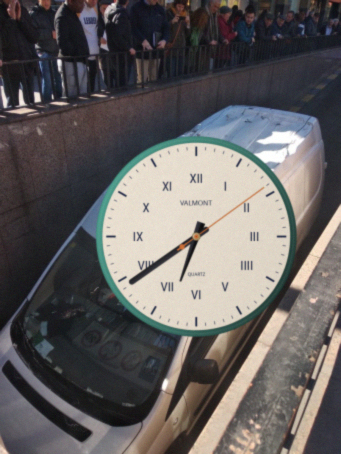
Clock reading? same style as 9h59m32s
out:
6h39m09s
